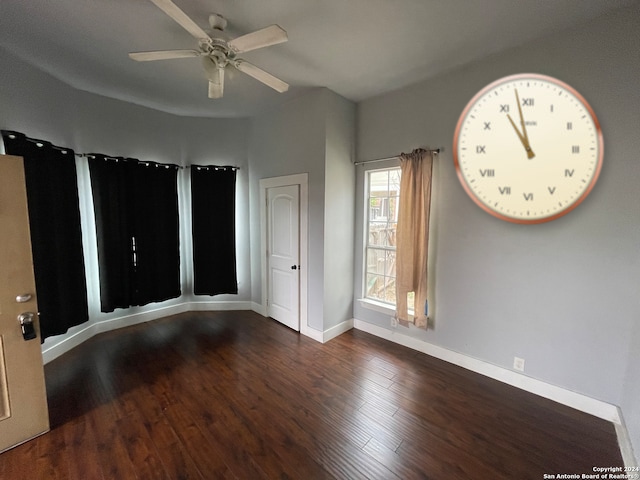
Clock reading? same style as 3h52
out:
10h58
